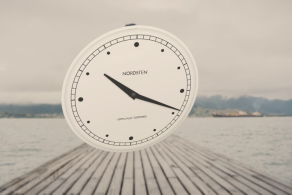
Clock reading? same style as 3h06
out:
10h19
